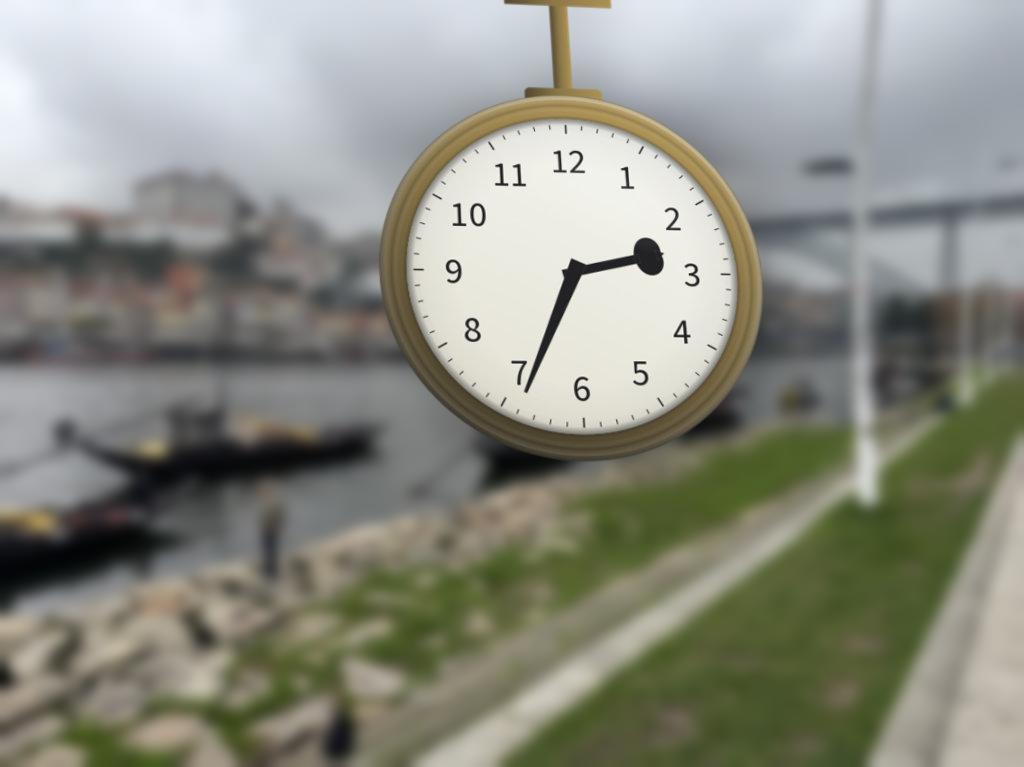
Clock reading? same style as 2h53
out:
2h34
